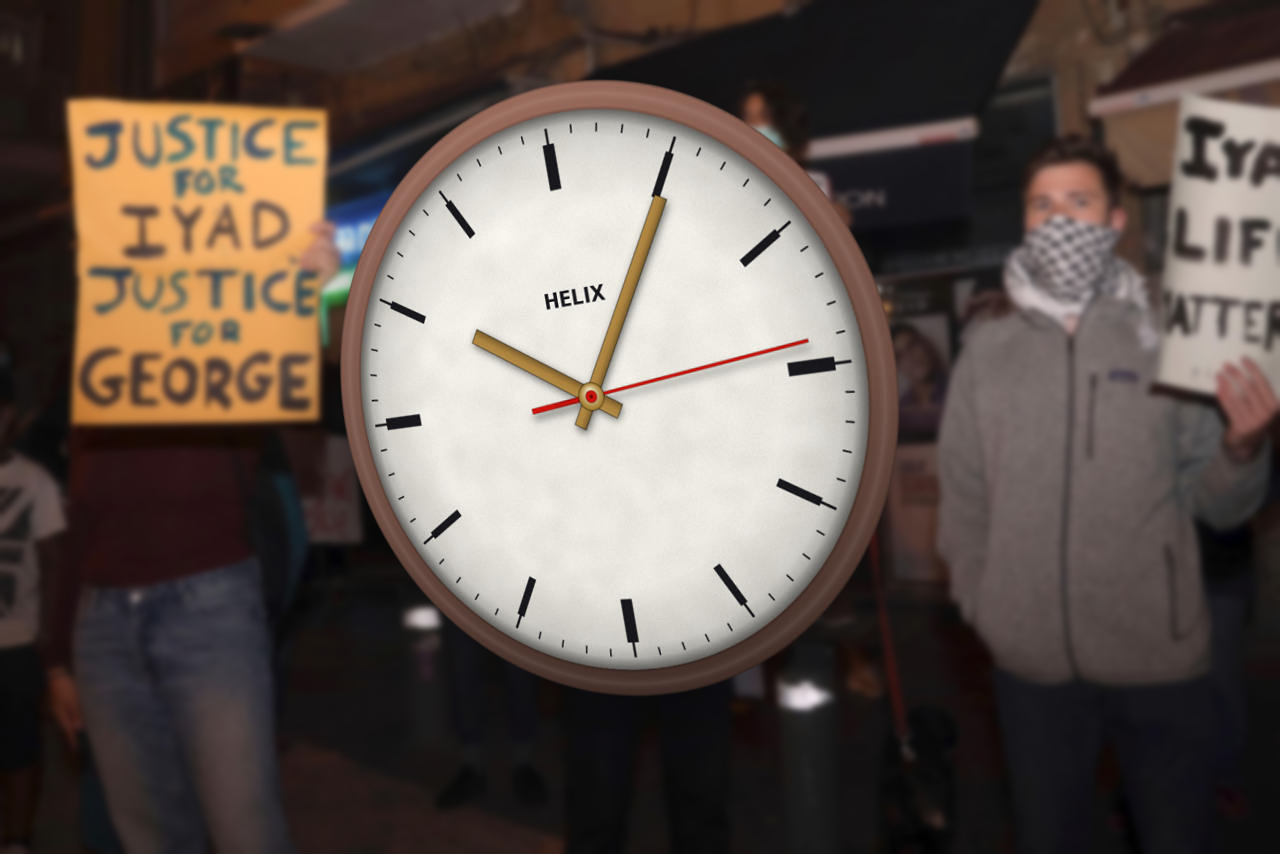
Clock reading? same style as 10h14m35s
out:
10h05m14s
